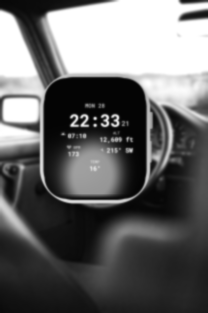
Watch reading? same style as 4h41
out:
22h33
